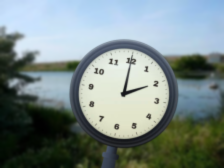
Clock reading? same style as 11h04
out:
2h00
